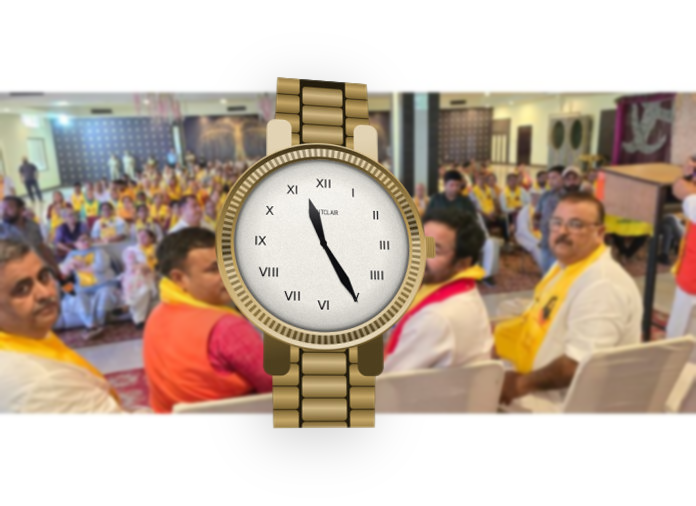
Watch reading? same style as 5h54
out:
11h25
